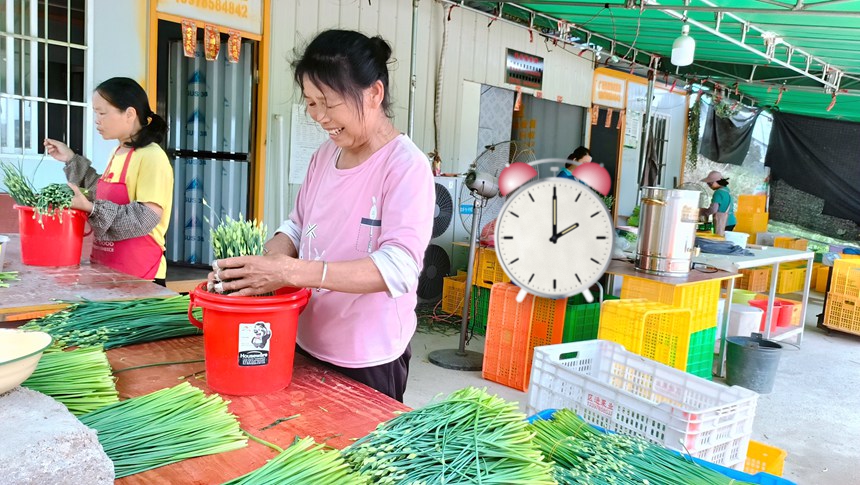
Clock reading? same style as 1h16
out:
2h00
